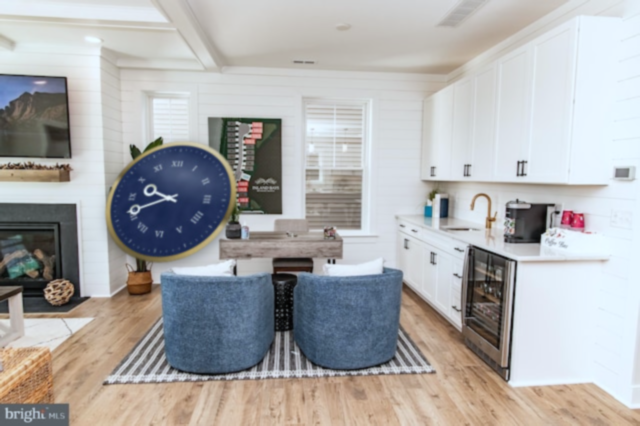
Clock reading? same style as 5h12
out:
9h41
